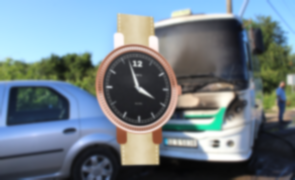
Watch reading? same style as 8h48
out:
3h57
